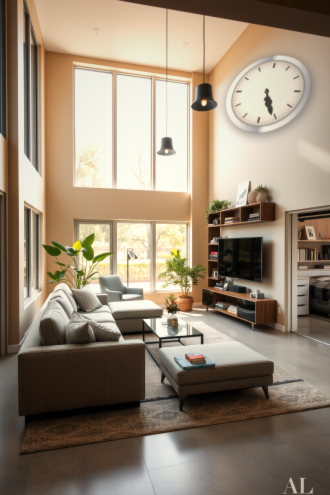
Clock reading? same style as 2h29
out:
5h26
